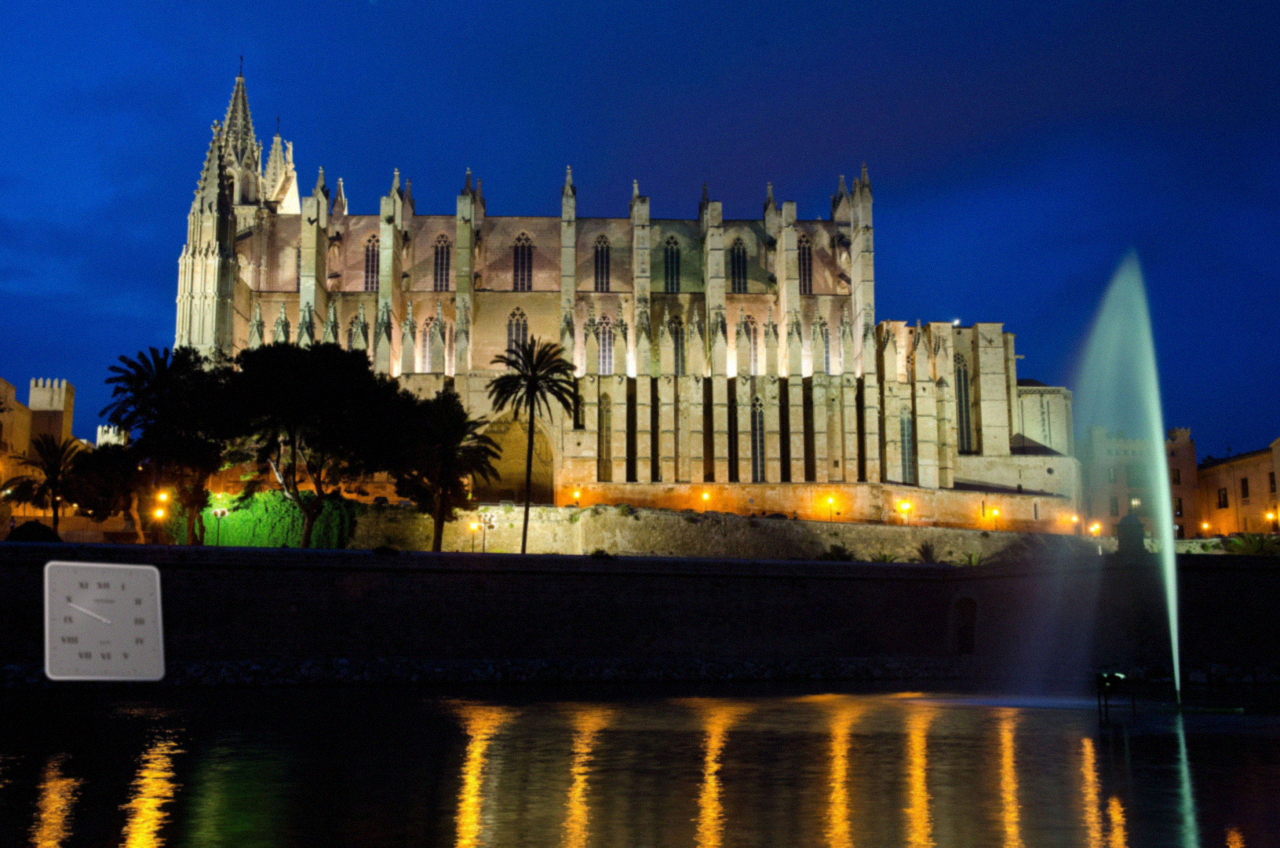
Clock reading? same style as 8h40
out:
9h49
